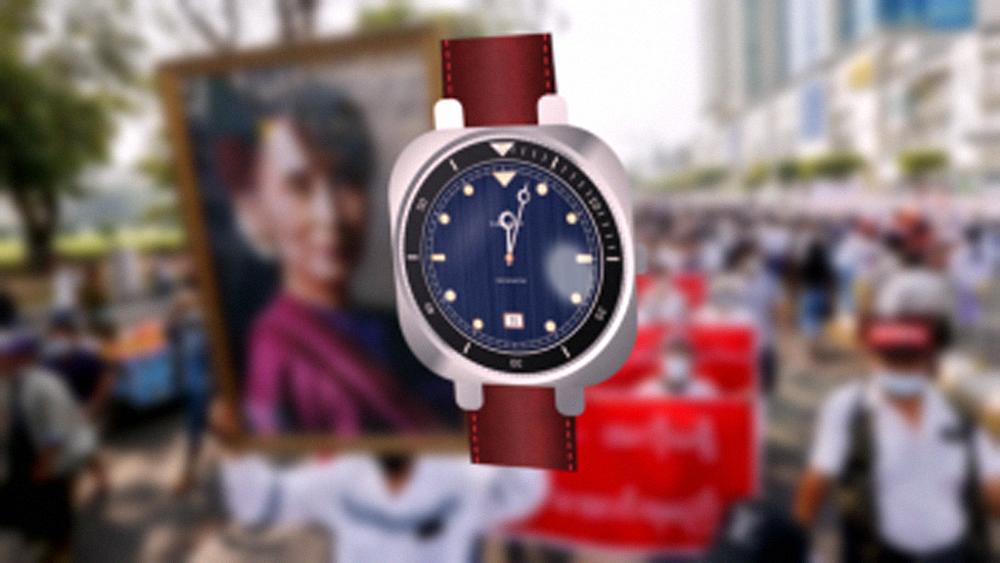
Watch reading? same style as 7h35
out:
12h03
